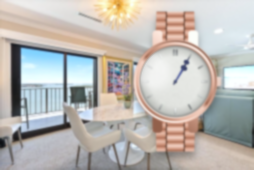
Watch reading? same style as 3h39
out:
1h05
